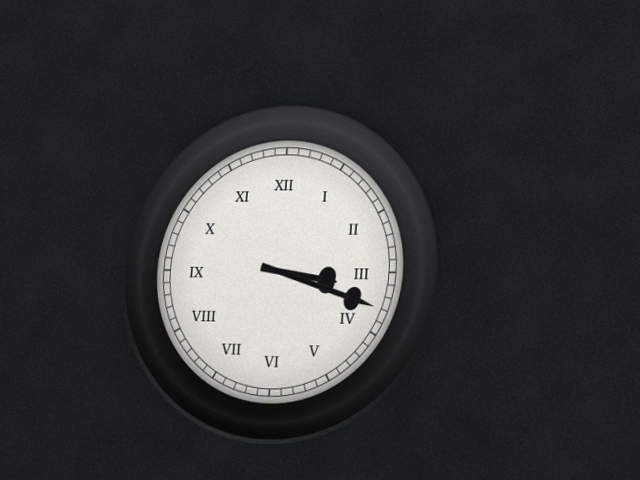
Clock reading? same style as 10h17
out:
3h18
